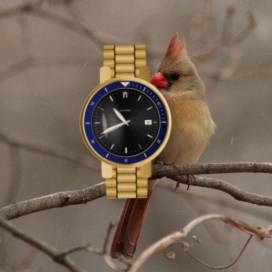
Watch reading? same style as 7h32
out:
10h41
